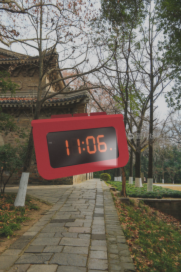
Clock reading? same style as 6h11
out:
11h06
